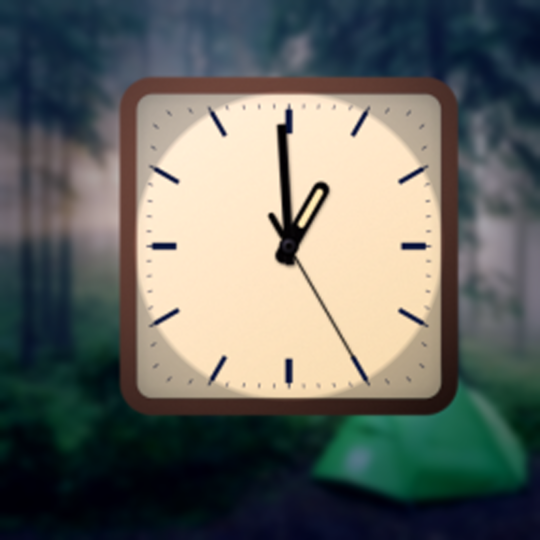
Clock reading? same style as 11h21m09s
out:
12h59m25s
